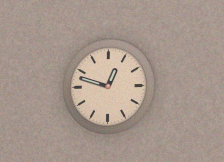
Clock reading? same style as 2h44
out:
12h48
